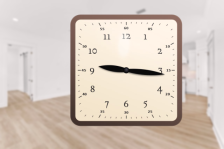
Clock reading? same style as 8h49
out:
9h16
